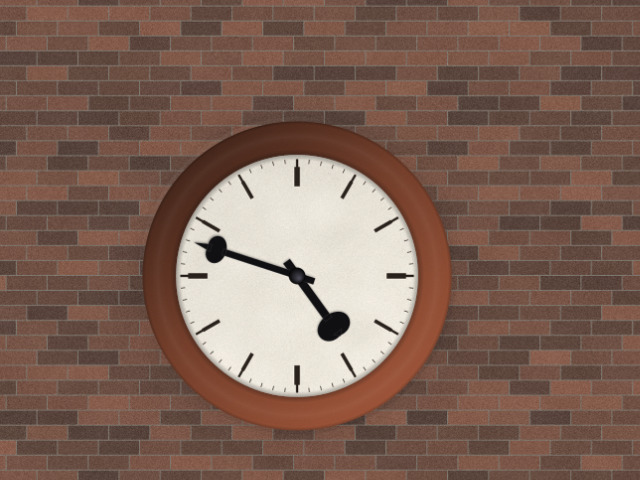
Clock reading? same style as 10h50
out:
4h48
